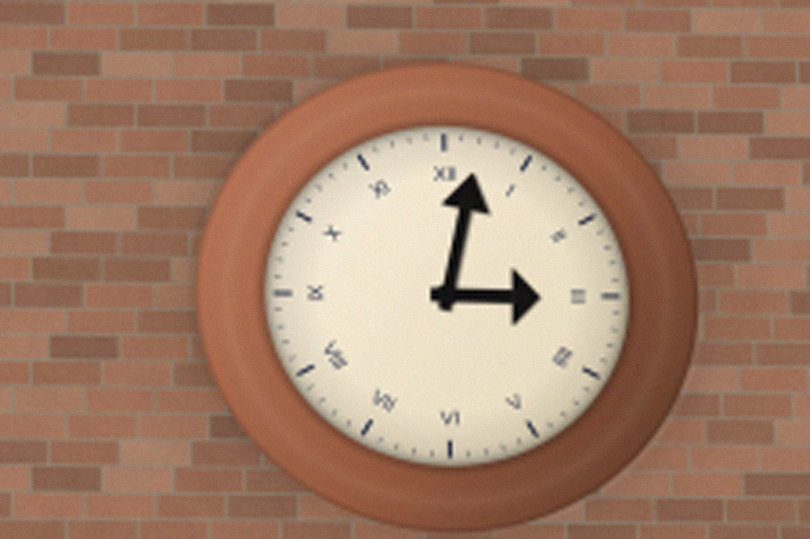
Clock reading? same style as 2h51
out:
3h02
